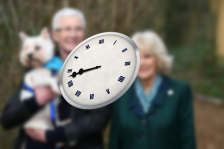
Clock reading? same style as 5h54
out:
8h43
